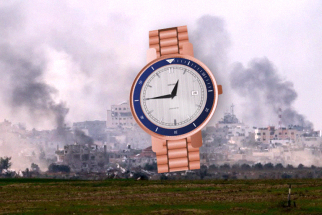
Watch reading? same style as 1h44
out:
12h45
